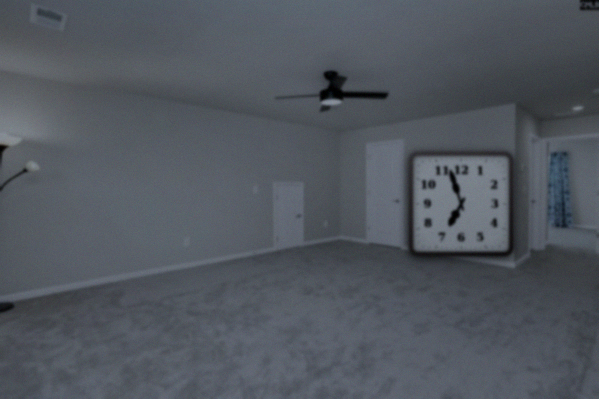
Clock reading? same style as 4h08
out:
6h57
